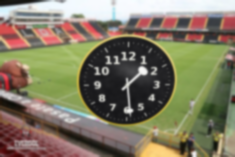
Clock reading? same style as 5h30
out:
1h29
